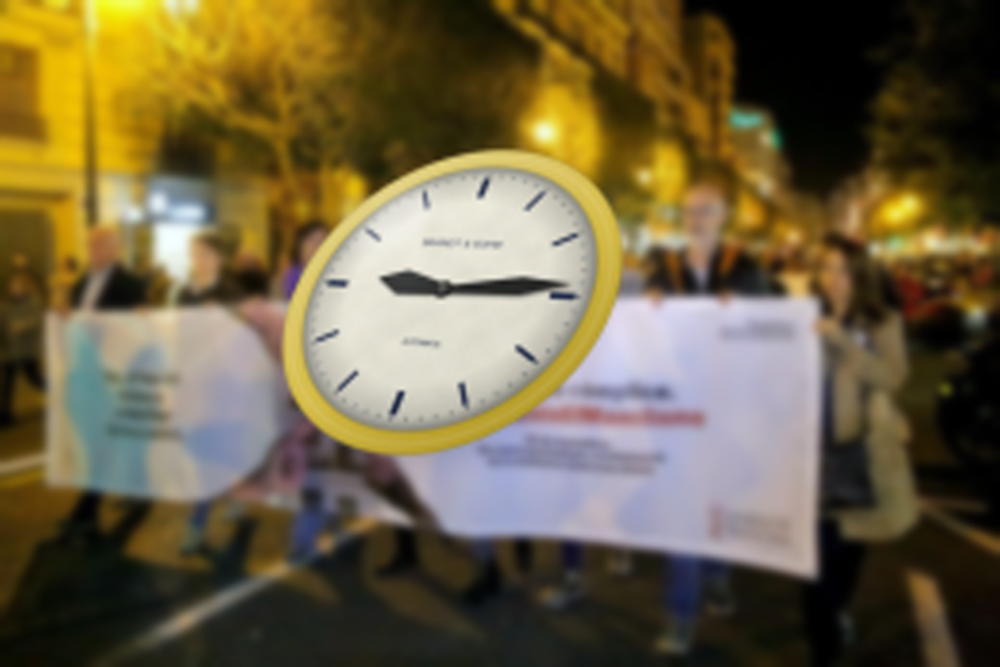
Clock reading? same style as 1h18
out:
9h14
